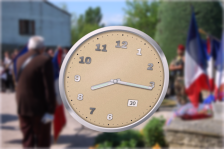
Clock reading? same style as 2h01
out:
8h16
